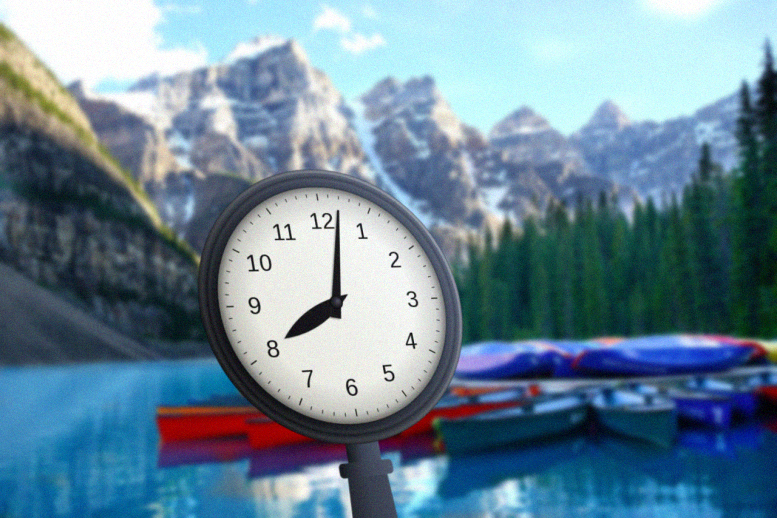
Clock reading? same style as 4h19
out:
8h02
